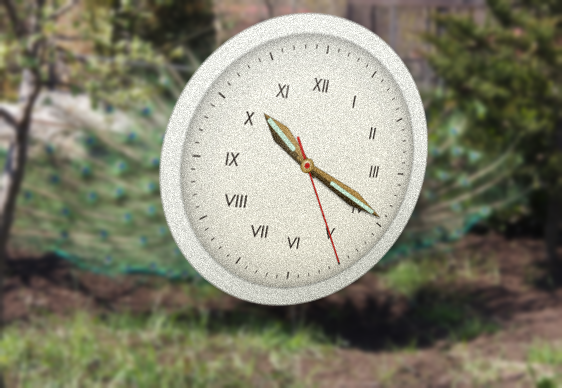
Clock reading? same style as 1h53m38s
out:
10h19m25s
